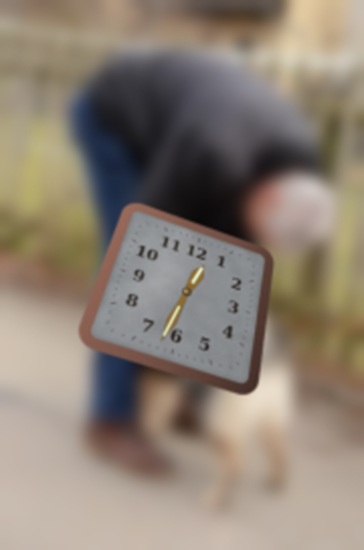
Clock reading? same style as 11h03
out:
12h32
